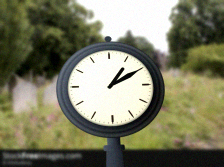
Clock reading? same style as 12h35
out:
1h10
